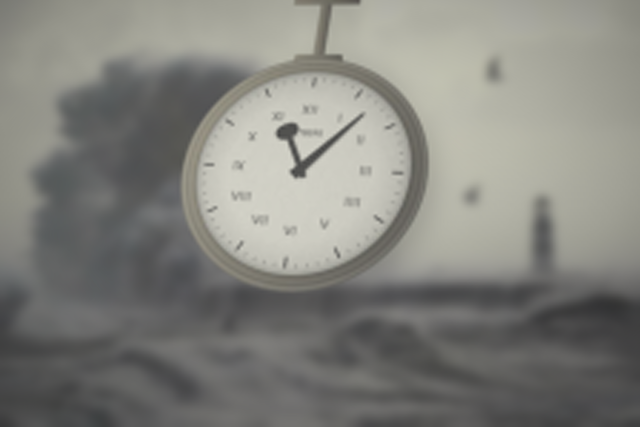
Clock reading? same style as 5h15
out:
11h07
